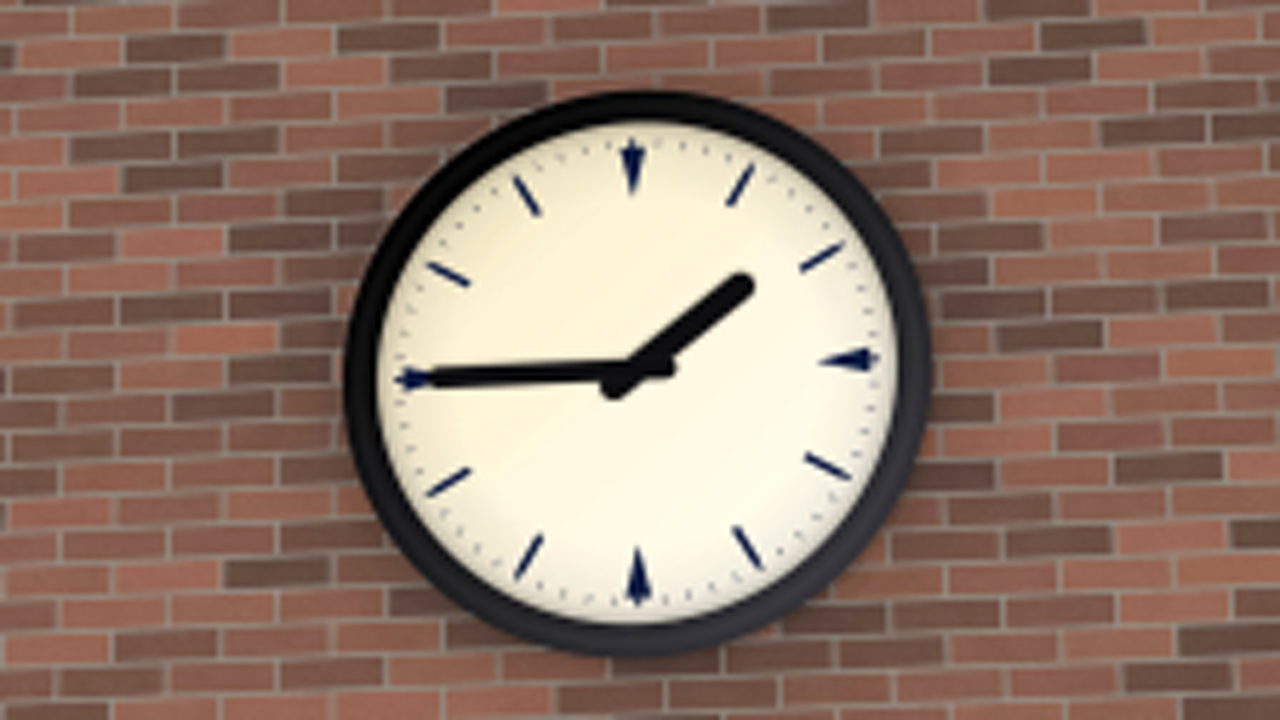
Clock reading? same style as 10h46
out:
1h45
